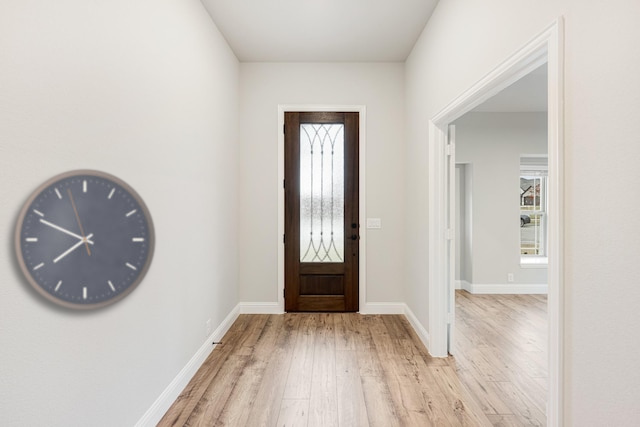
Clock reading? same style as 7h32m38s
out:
7h48m57s
